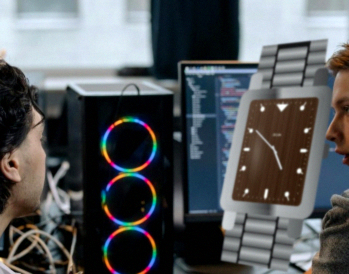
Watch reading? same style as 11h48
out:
4h51
